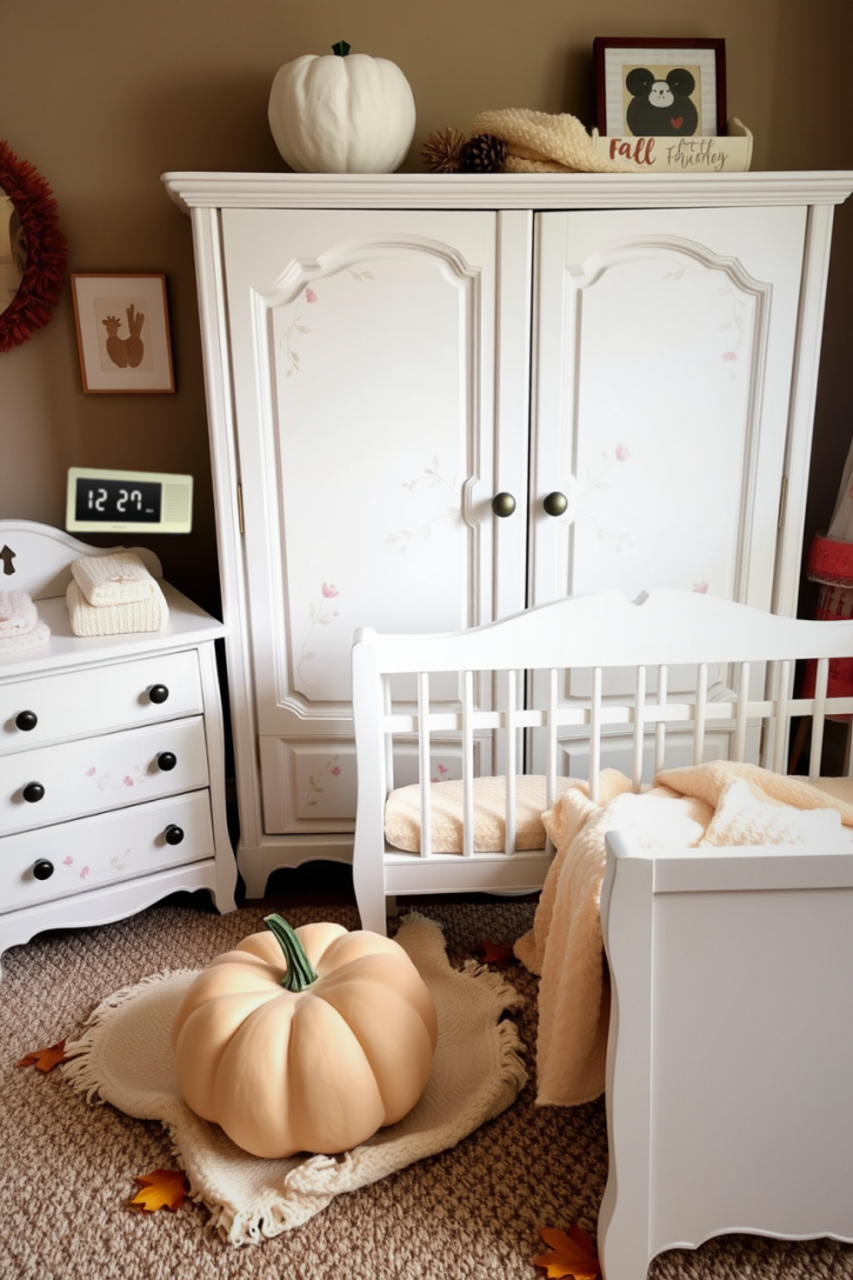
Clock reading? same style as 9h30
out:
12h27
